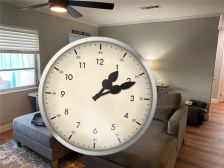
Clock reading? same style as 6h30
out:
1h11
